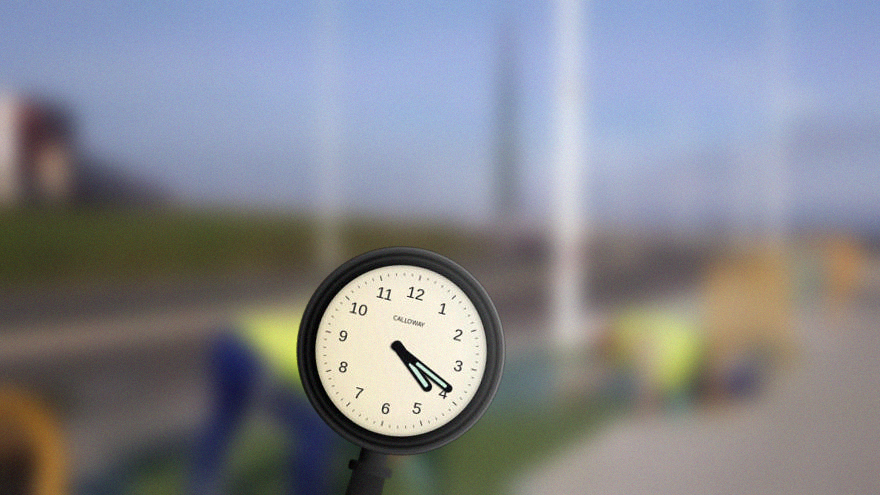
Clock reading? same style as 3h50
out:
4h19
